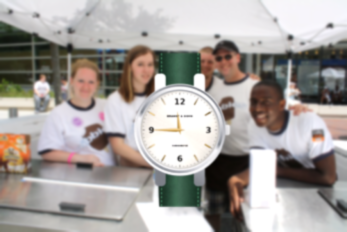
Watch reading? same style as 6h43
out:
11h45
